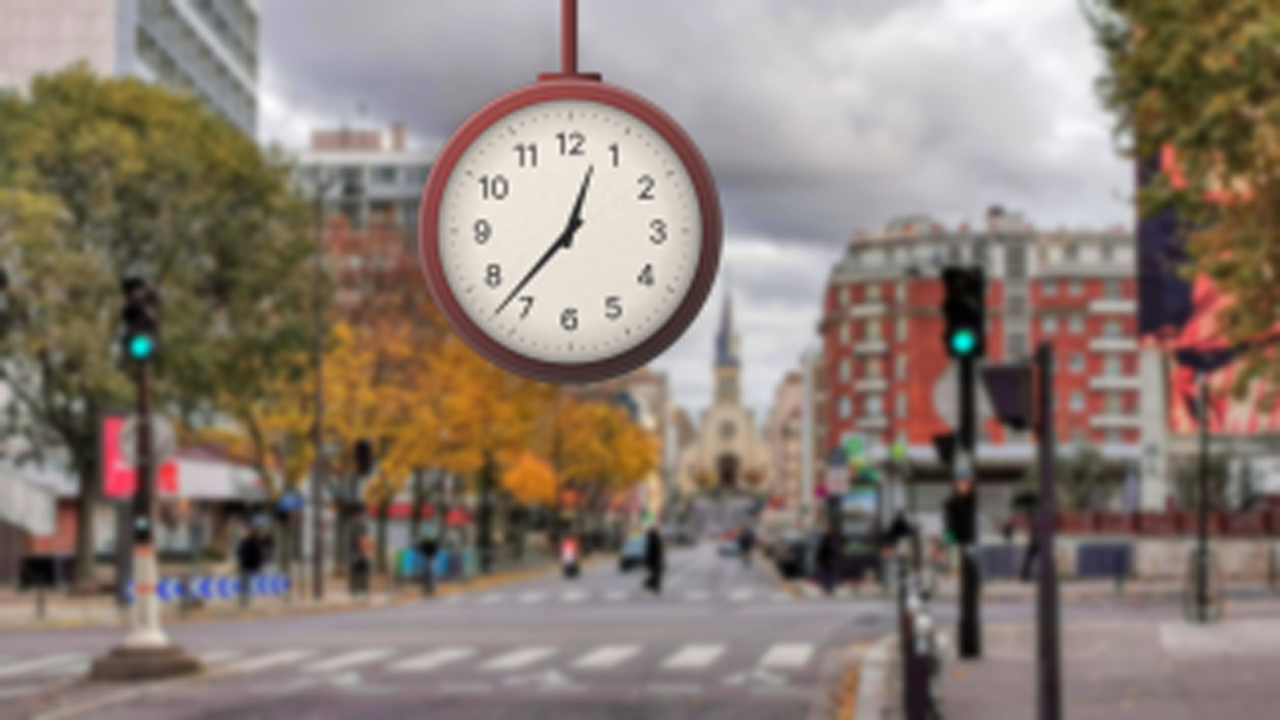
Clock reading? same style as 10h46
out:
12h37
